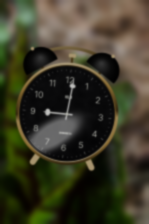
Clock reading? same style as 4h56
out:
9h01
